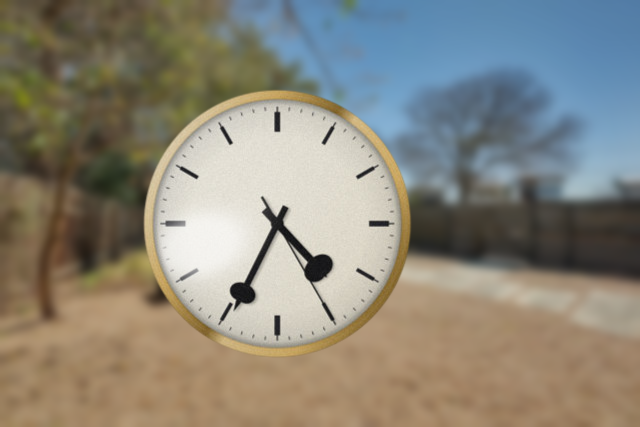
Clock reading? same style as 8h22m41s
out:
4h34m25s
